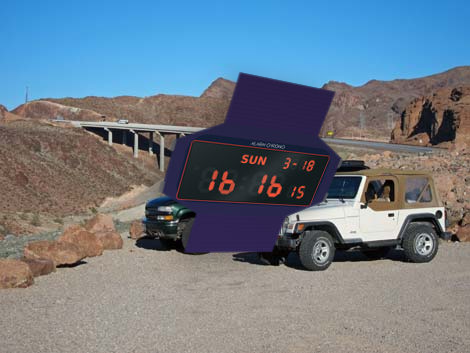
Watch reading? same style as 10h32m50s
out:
16h16m15s
